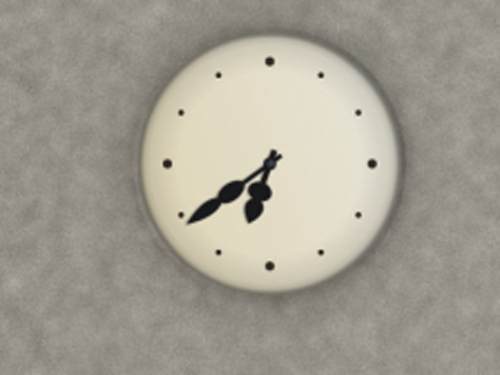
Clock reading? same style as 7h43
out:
6h39
